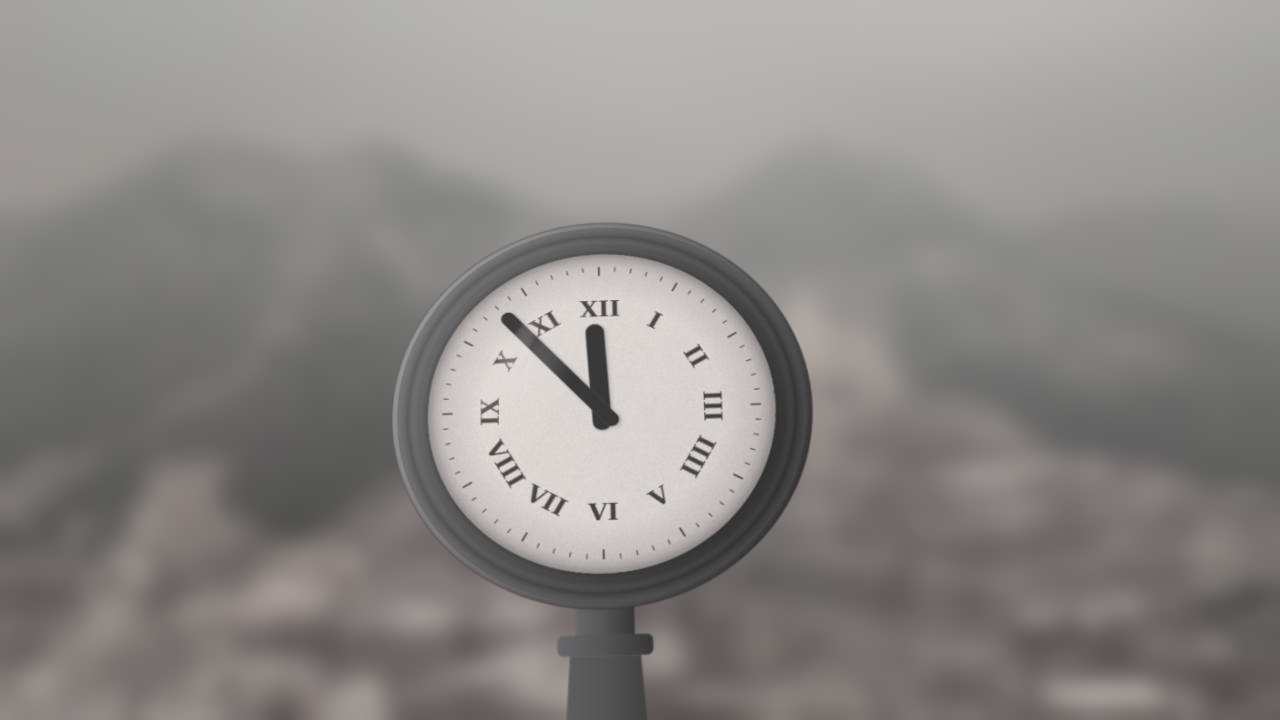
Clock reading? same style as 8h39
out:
11h53
